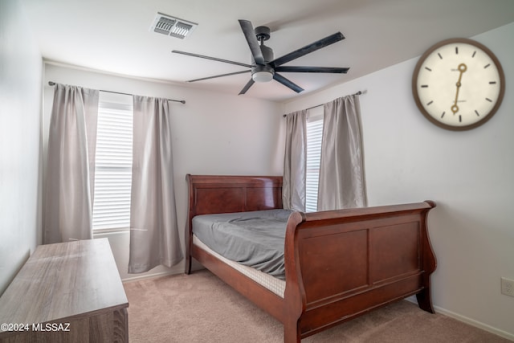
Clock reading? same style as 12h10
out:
12h32
